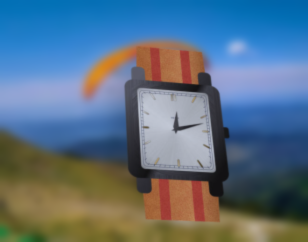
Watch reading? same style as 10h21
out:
12h12
